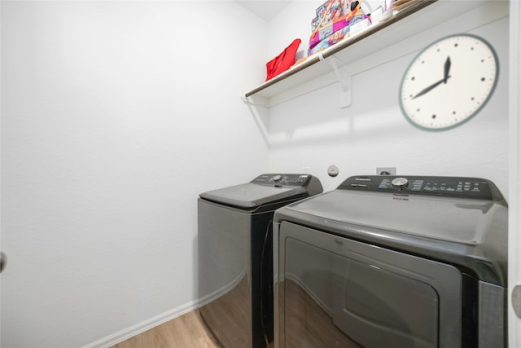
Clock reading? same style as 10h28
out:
11h39
